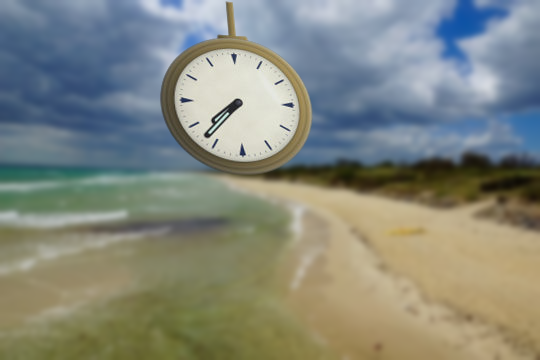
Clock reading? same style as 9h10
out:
7h37
